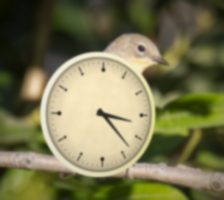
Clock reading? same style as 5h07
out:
3h23
